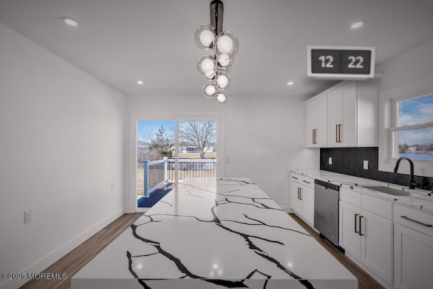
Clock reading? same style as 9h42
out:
12h22
